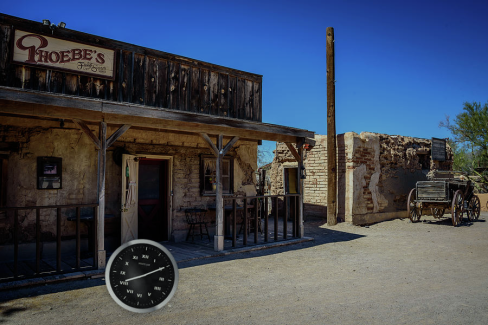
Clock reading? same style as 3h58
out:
8h10
